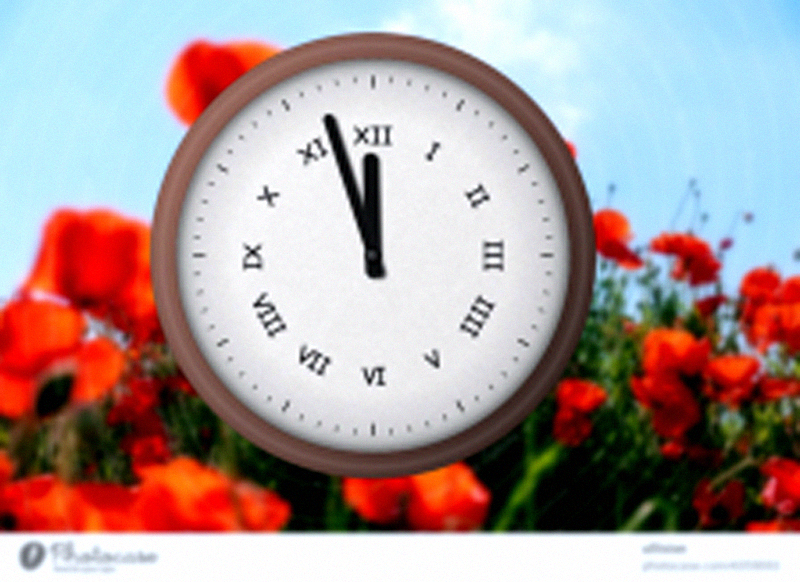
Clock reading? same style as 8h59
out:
11h57
